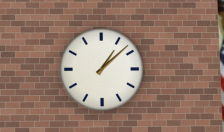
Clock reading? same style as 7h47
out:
1h08
